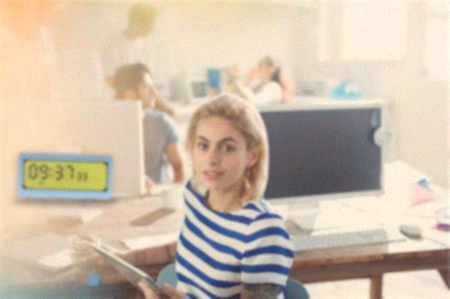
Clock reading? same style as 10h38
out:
9h37
